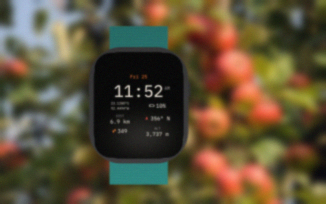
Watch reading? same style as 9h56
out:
11h52
